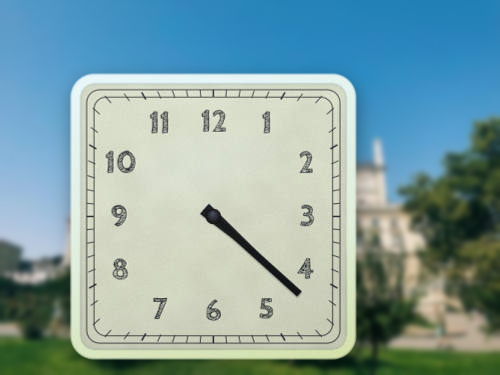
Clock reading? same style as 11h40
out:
4h22
